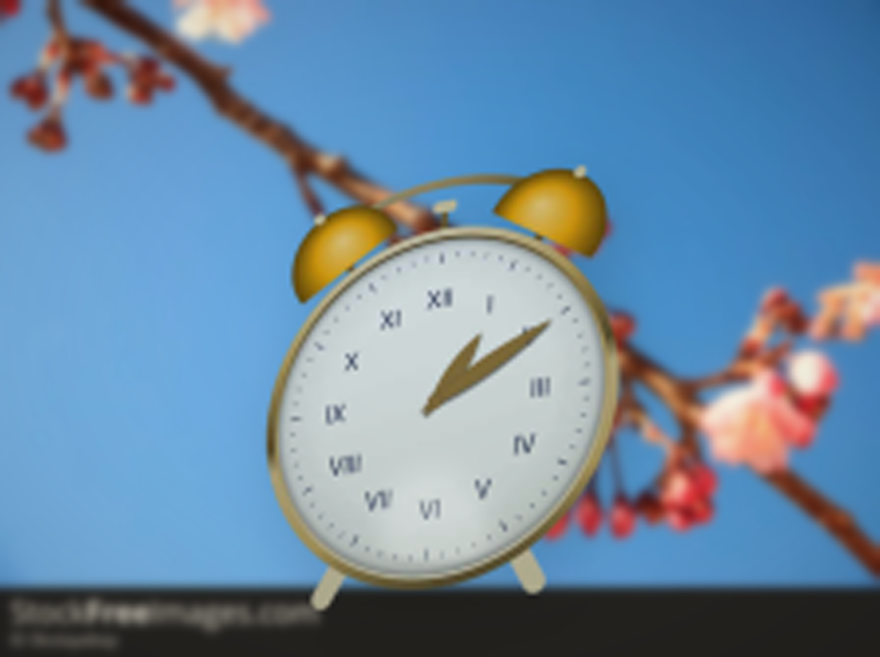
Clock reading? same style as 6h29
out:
1h10
